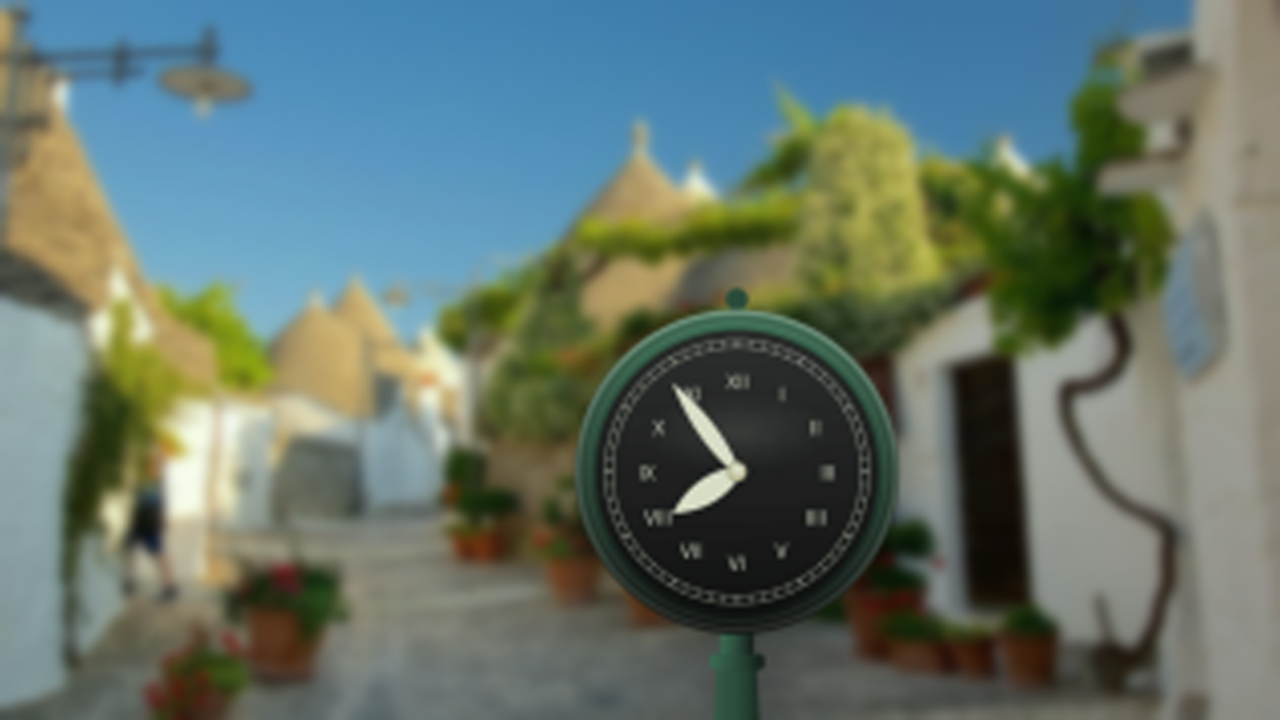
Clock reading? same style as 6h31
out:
7h54
